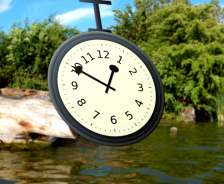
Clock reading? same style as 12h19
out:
12h50
